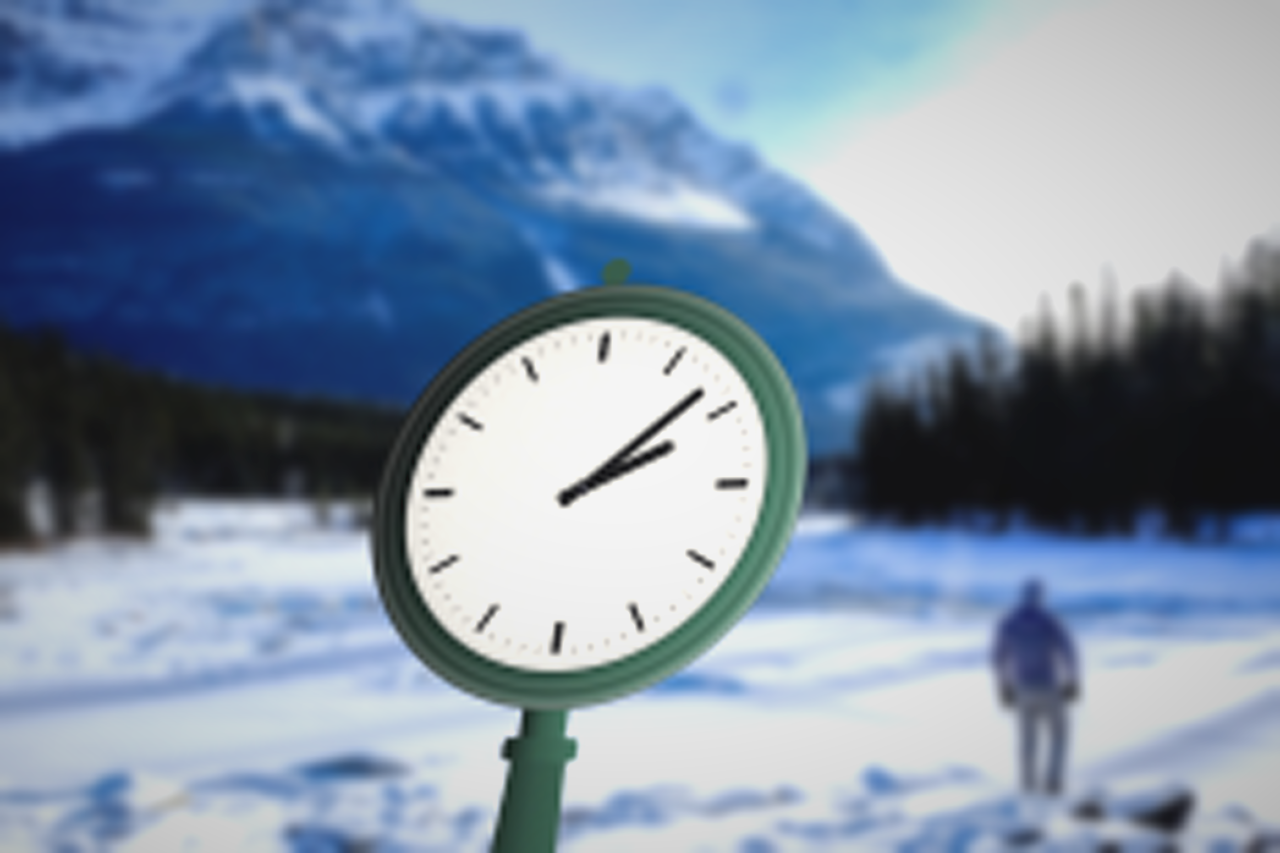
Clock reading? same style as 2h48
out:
2h08
